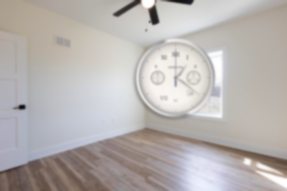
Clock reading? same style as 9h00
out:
1h21
